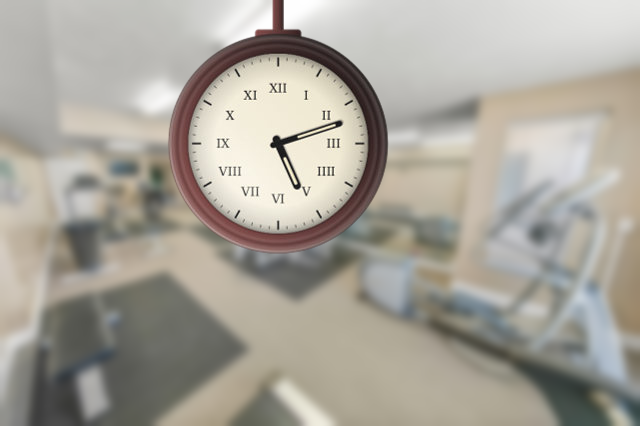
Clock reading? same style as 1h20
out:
5h12
